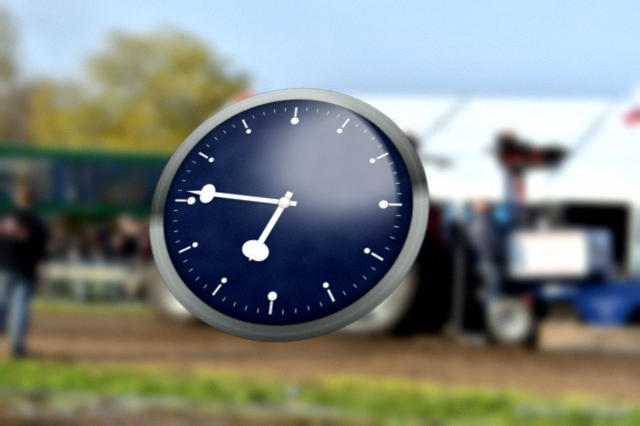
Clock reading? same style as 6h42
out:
6h46
